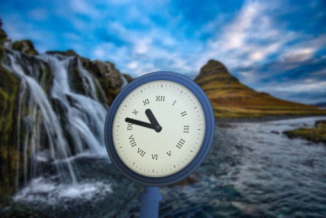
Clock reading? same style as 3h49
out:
10h47
